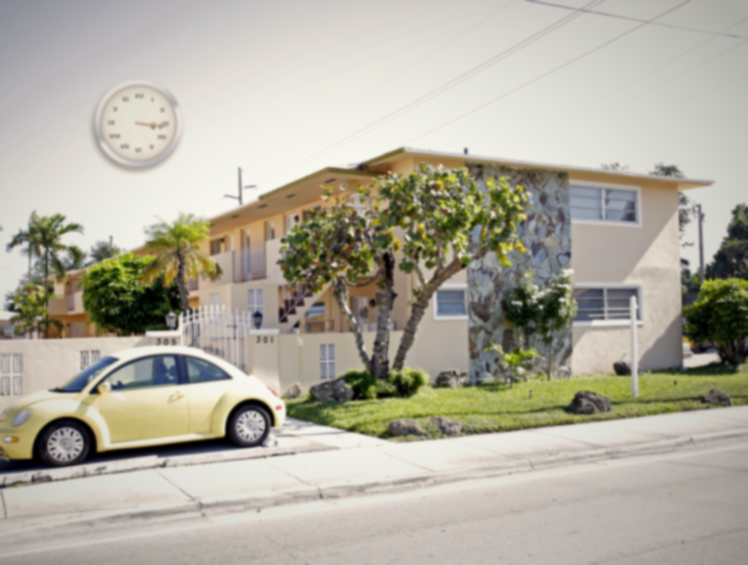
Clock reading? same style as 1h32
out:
3h16
